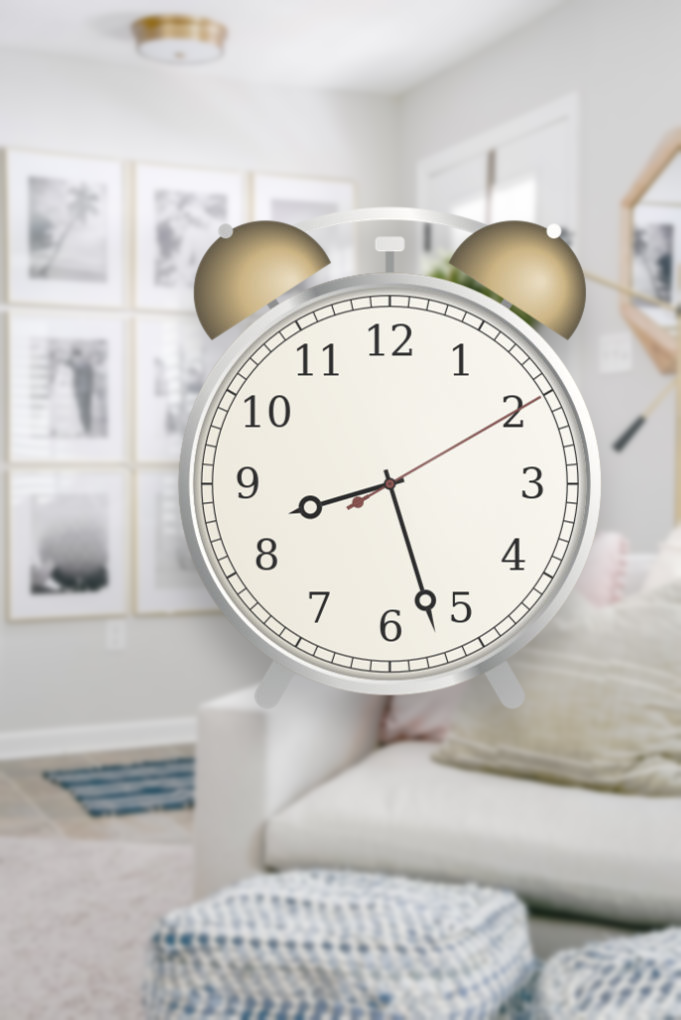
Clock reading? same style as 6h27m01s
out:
8h27m10s
